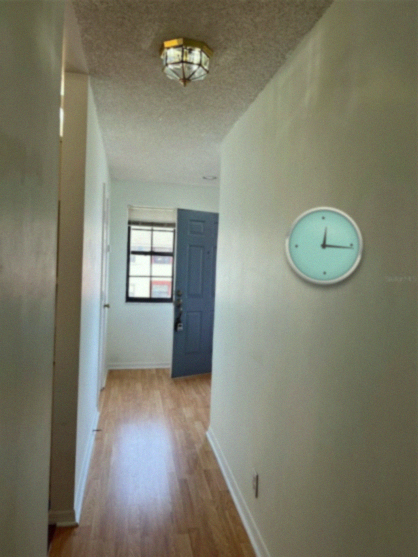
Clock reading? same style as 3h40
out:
12h16
